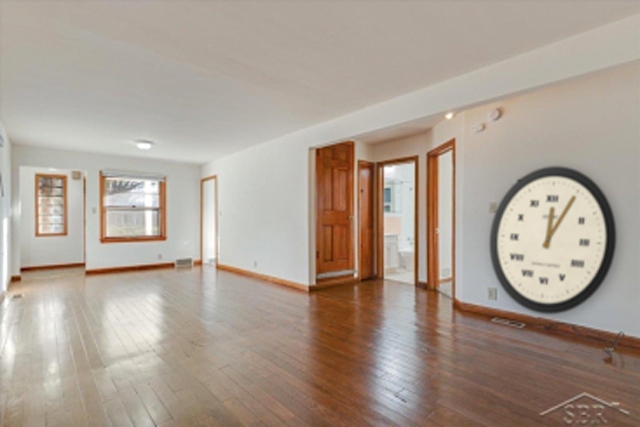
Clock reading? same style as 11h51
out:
12h05
